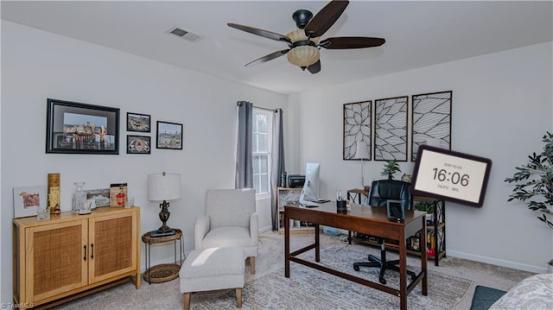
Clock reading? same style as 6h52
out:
16h06
